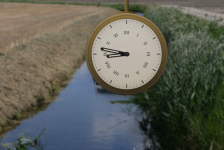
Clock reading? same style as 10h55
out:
8h47
